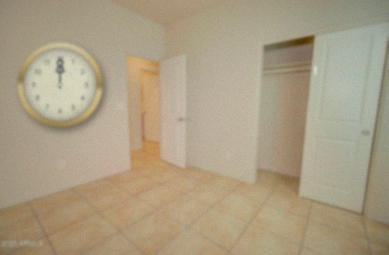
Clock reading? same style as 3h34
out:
12h00
